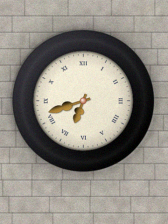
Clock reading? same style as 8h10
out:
6h42
